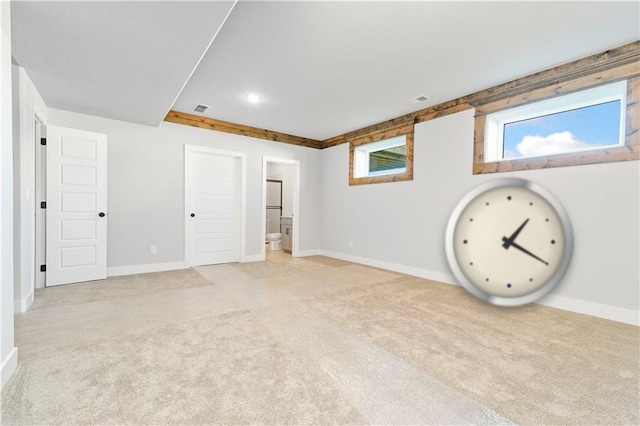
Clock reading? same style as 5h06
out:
1h20
